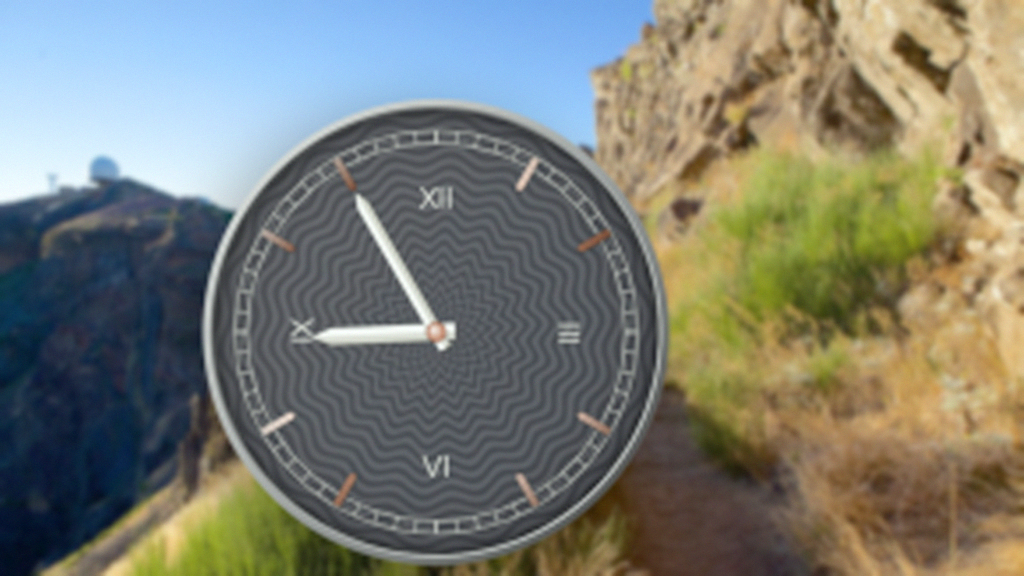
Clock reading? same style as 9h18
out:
8h55
